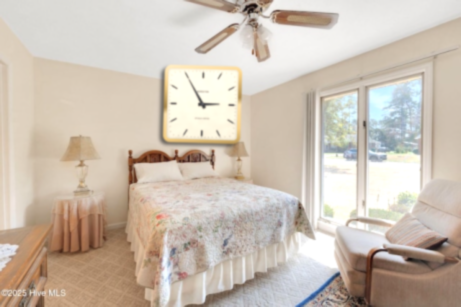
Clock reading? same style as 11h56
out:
2h55
